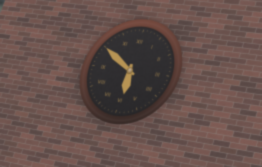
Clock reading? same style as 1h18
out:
5h50
